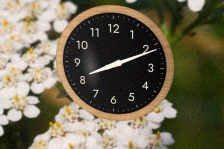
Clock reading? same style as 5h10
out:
8h11
